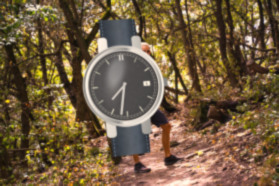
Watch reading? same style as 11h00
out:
7h32
